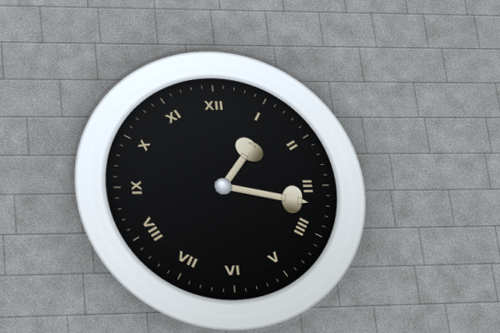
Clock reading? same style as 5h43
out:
1h17
